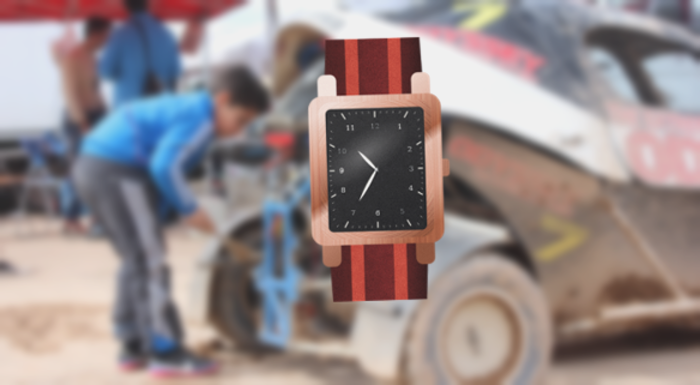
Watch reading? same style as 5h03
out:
10h35
